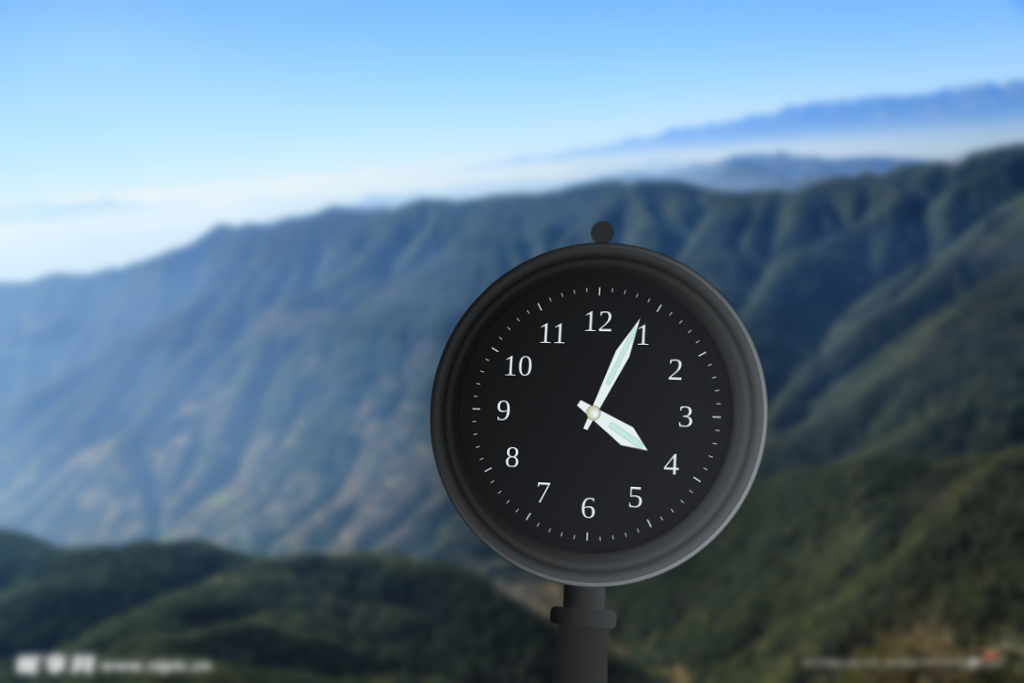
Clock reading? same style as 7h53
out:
4h04
